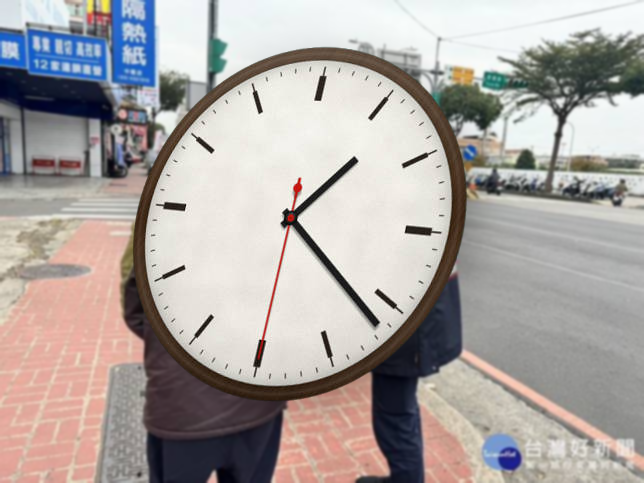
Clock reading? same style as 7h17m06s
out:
1h21m30s
